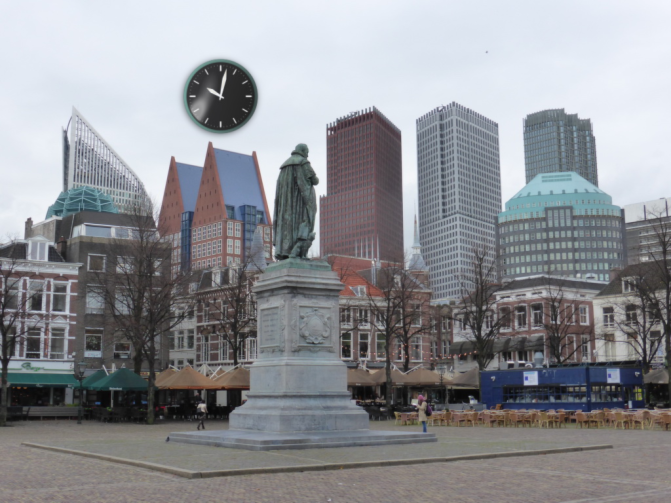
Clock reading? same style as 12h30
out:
10h02
